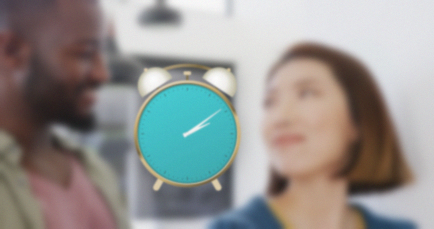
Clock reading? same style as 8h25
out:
2h09
